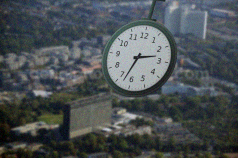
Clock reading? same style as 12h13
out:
2h33
